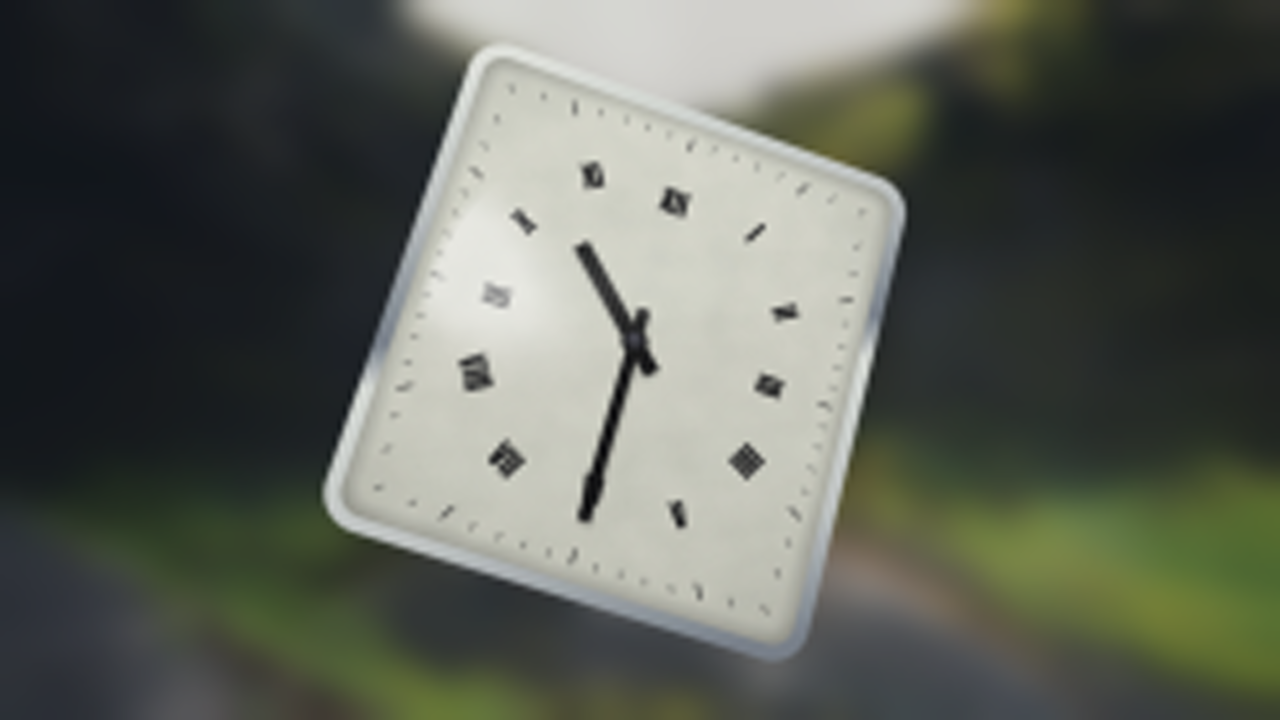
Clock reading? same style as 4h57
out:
10h30
